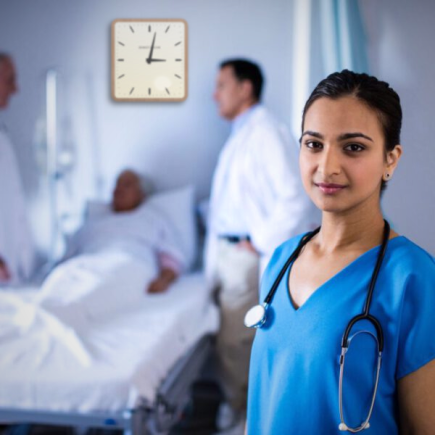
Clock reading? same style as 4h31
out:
3h02
